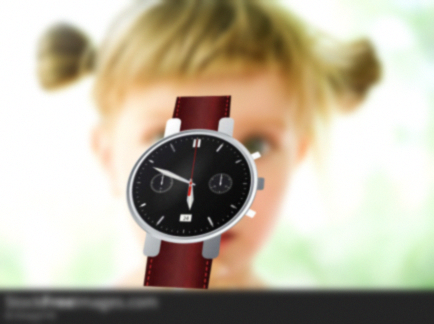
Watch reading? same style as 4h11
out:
5h49
